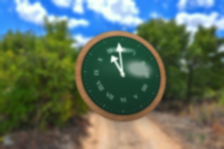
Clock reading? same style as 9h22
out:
10h59
